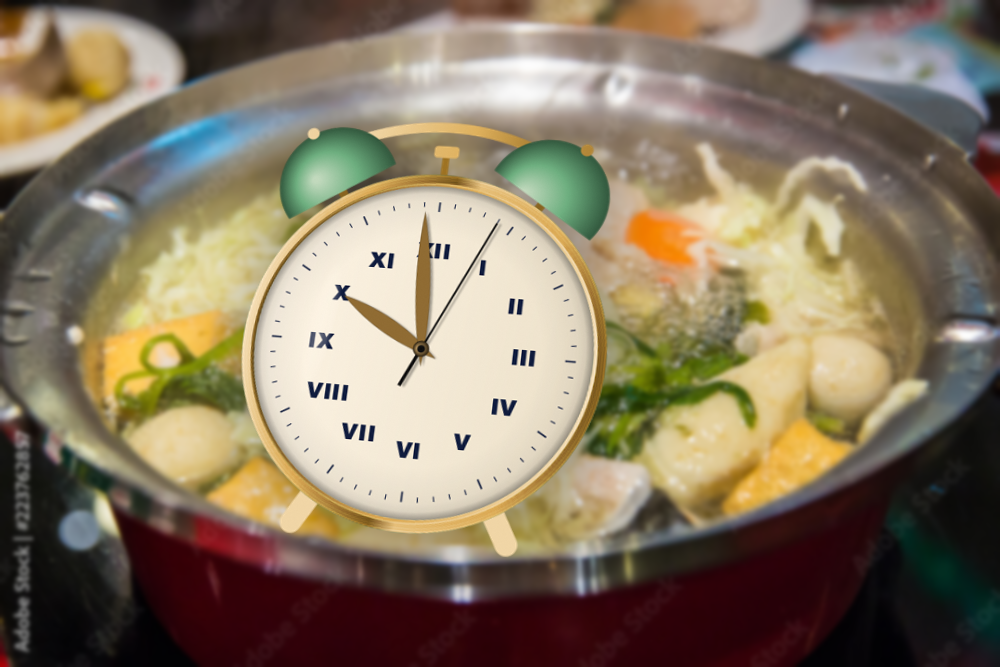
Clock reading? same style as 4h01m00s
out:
9h59m04s
